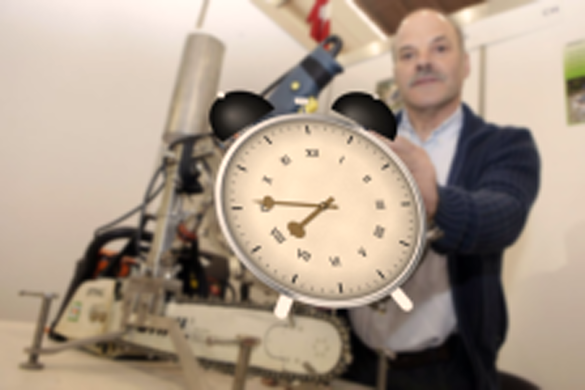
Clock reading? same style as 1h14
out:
7h46
